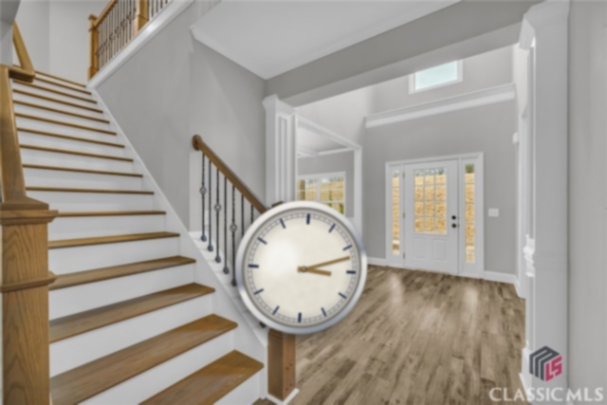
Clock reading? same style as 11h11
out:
3h12
